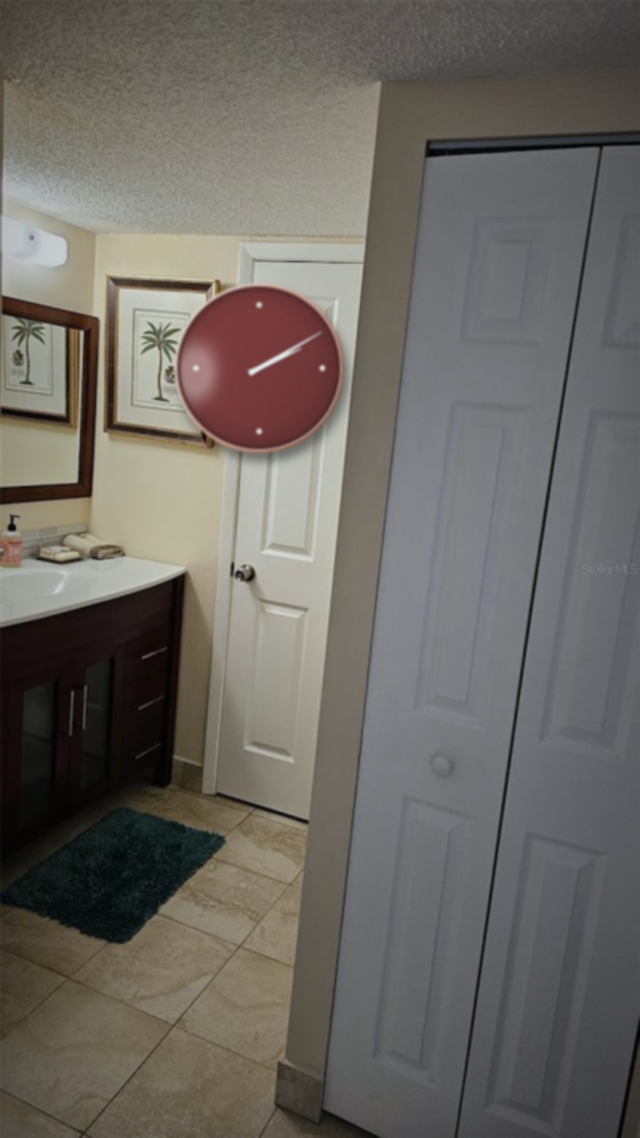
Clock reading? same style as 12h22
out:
2h10
